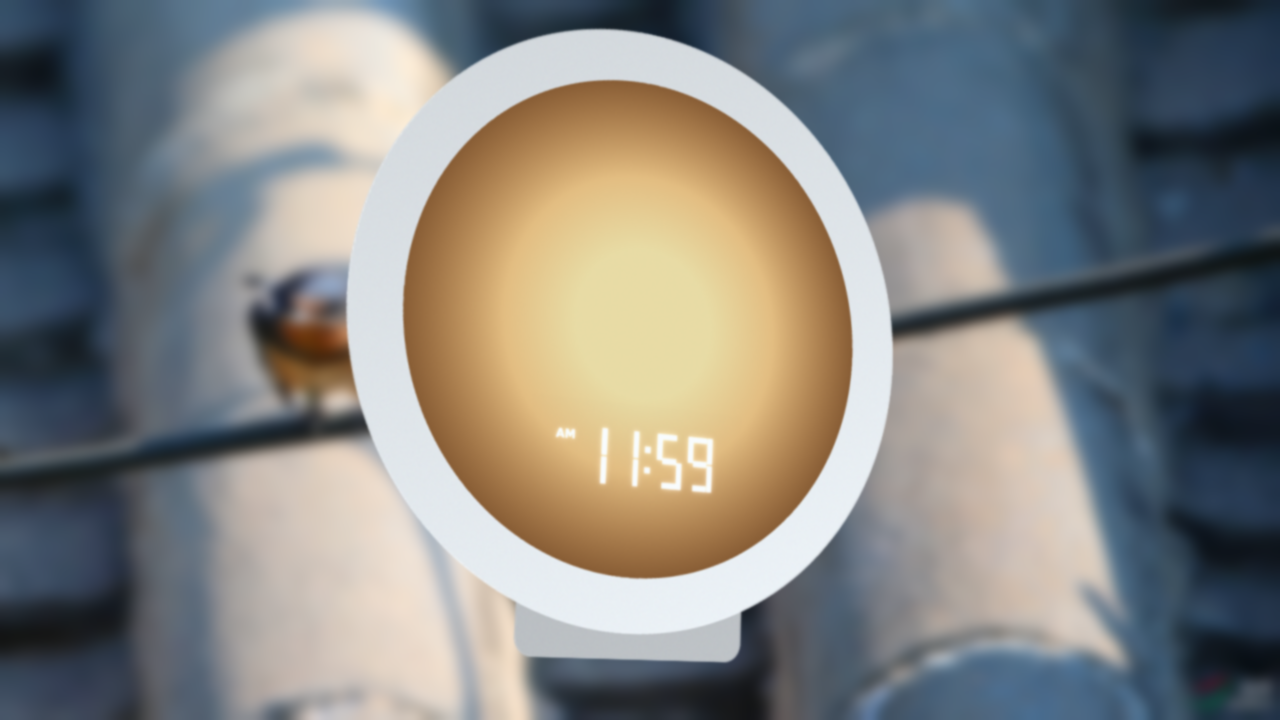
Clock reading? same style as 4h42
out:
11h59
